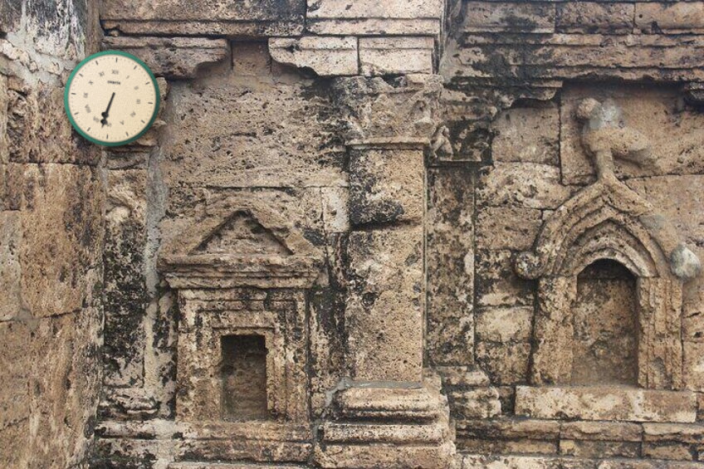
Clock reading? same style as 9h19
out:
6h32
